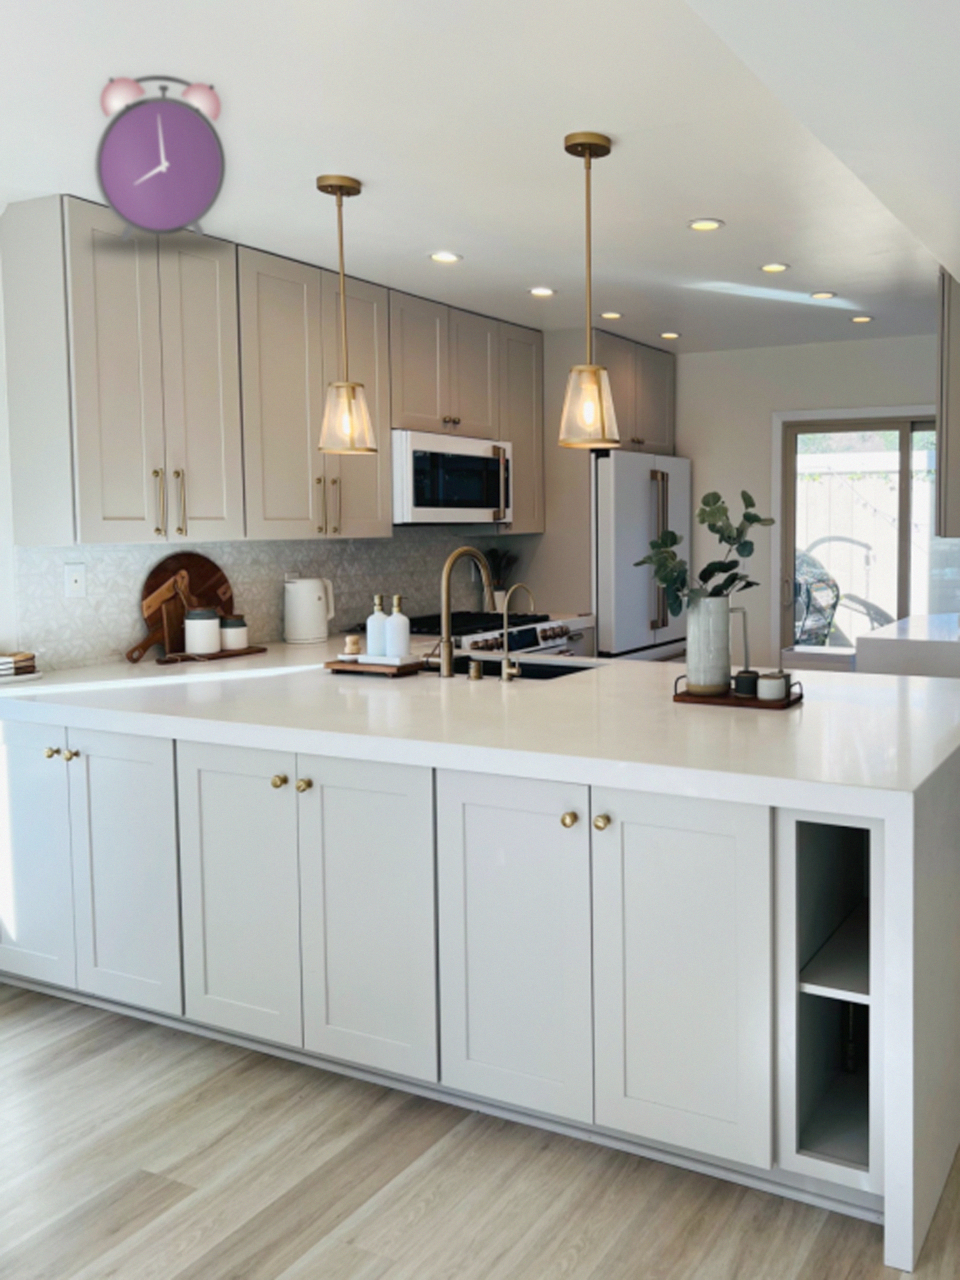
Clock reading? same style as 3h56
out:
7h59
